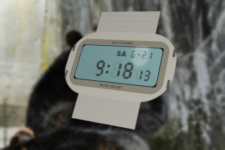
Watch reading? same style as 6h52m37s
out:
9h18m13s
